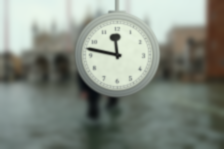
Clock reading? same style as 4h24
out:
11h47
